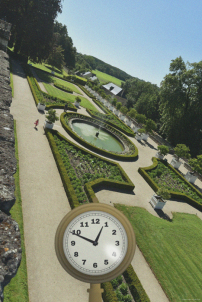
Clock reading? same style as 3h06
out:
12h49
